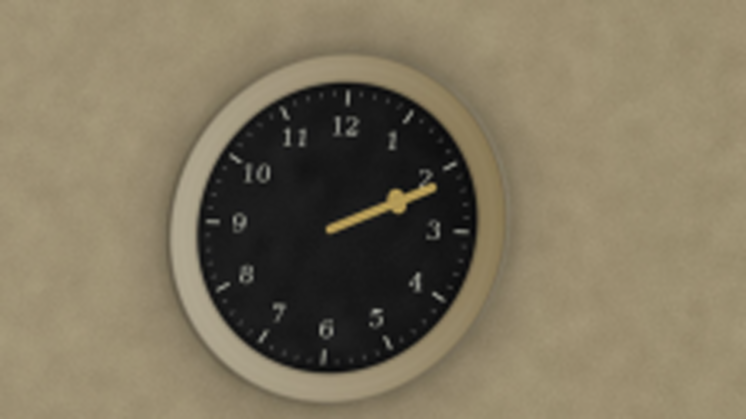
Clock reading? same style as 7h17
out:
2h11
